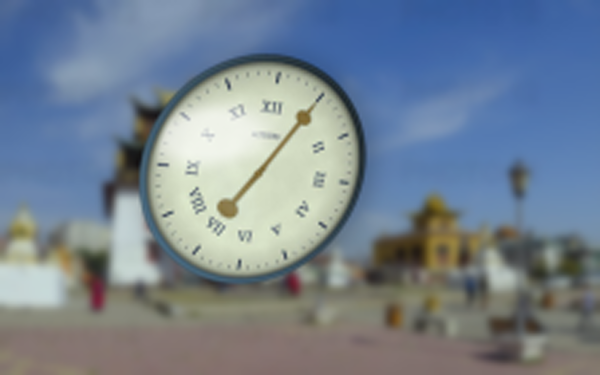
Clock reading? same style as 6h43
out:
7h05
